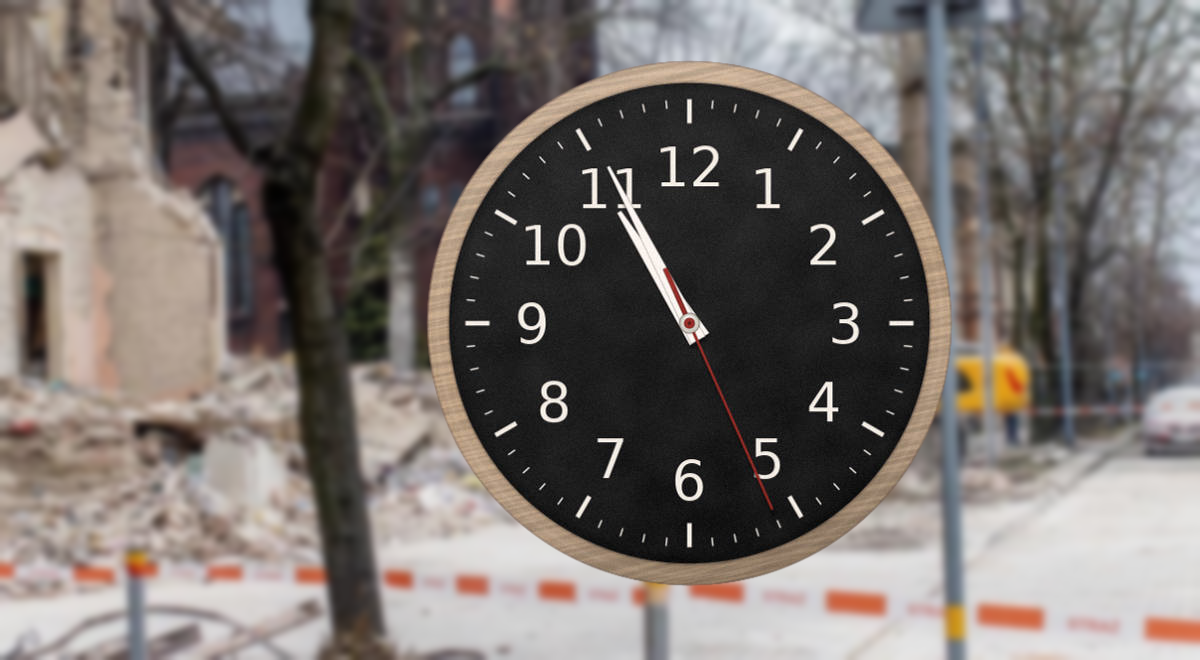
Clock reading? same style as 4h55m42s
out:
10h55m26s
